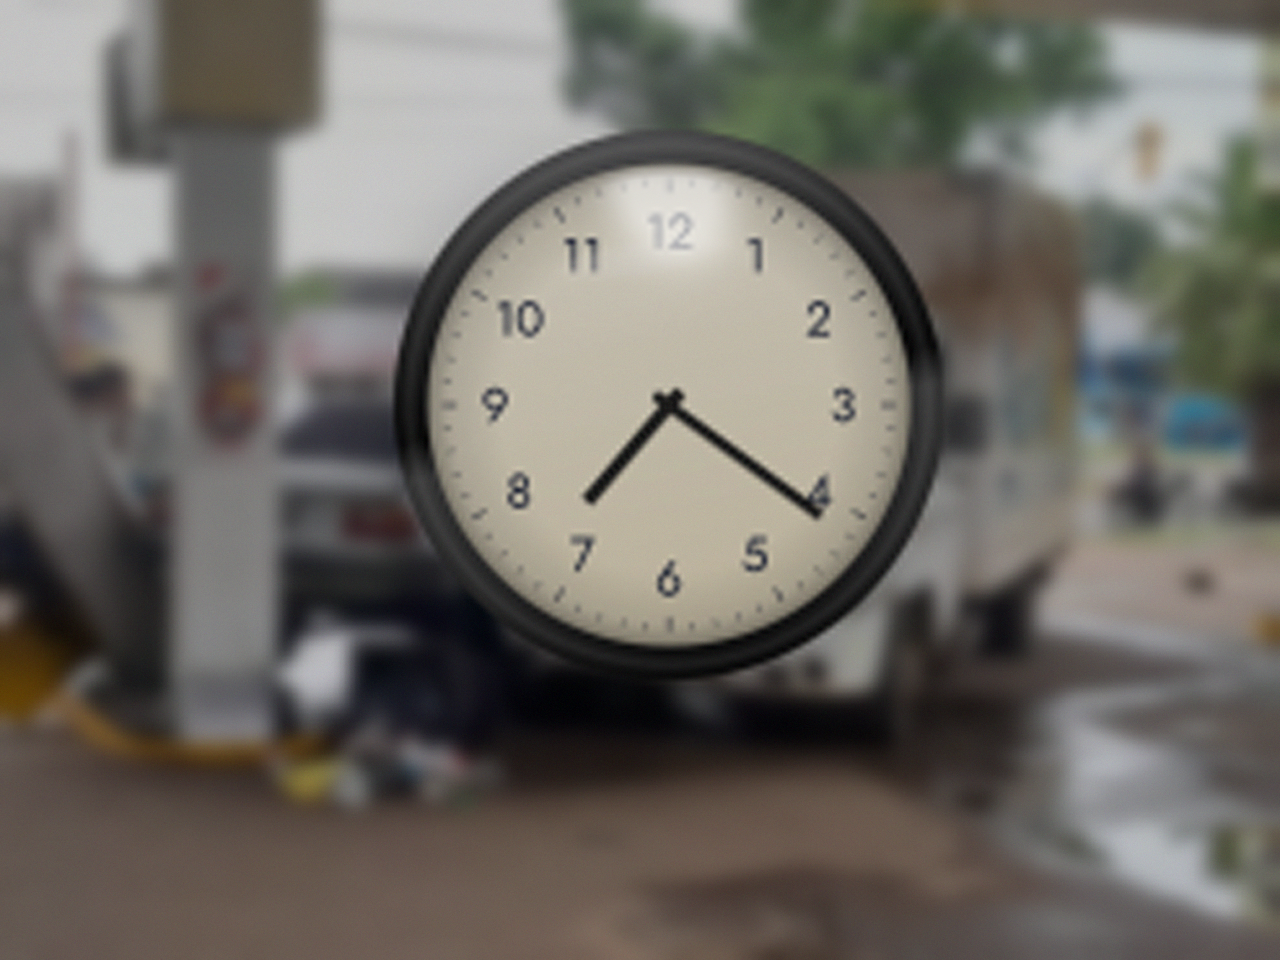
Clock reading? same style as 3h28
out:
7h21
